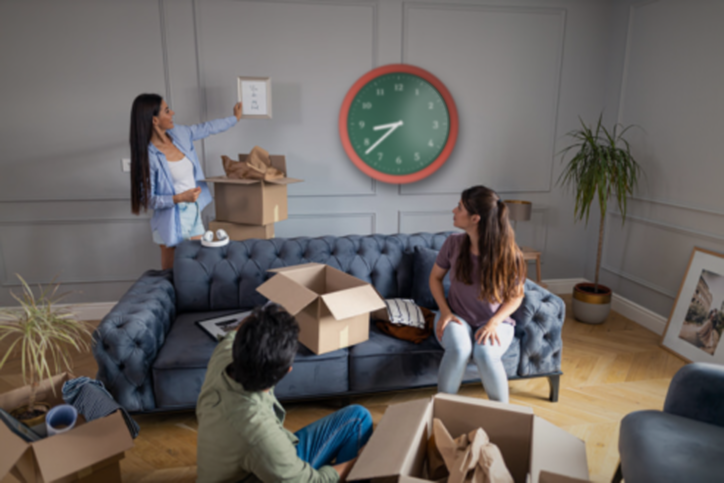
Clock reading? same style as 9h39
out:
8h38
